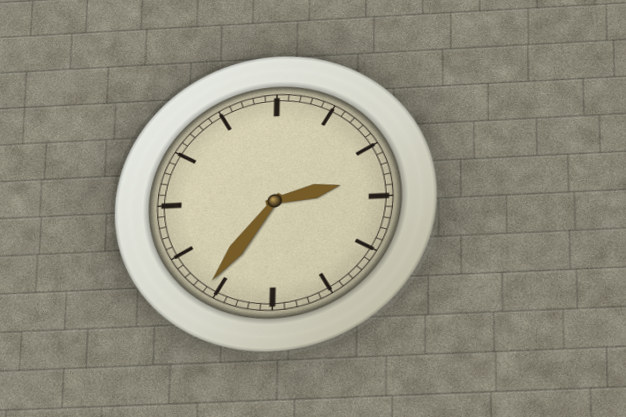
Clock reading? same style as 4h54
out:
2h36
